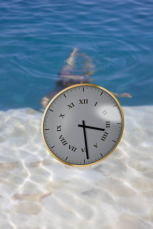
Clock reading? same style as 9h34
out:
3h29
